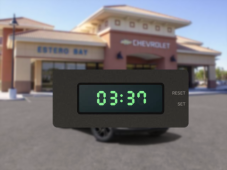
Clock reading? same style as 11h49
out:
3h37
